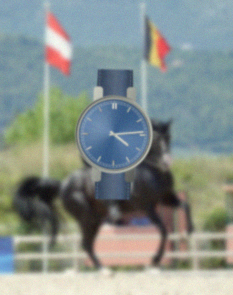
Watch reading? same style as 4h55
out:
4h14
